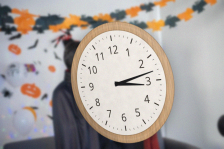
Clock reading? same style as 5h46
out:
3h13
